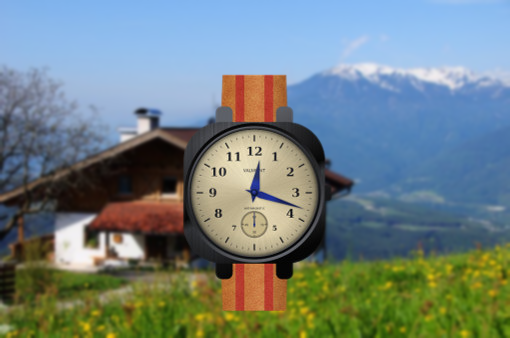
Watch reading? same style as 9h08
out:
12h18
